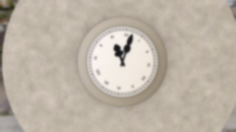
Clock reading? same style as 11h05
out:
11h02
